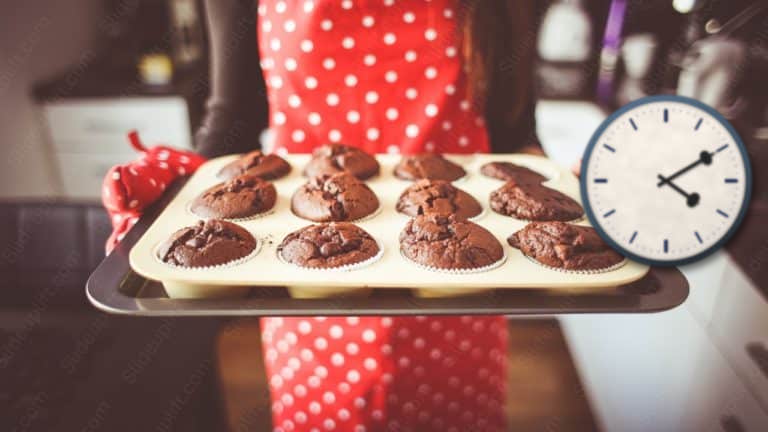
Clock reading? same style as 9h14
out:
4h10
